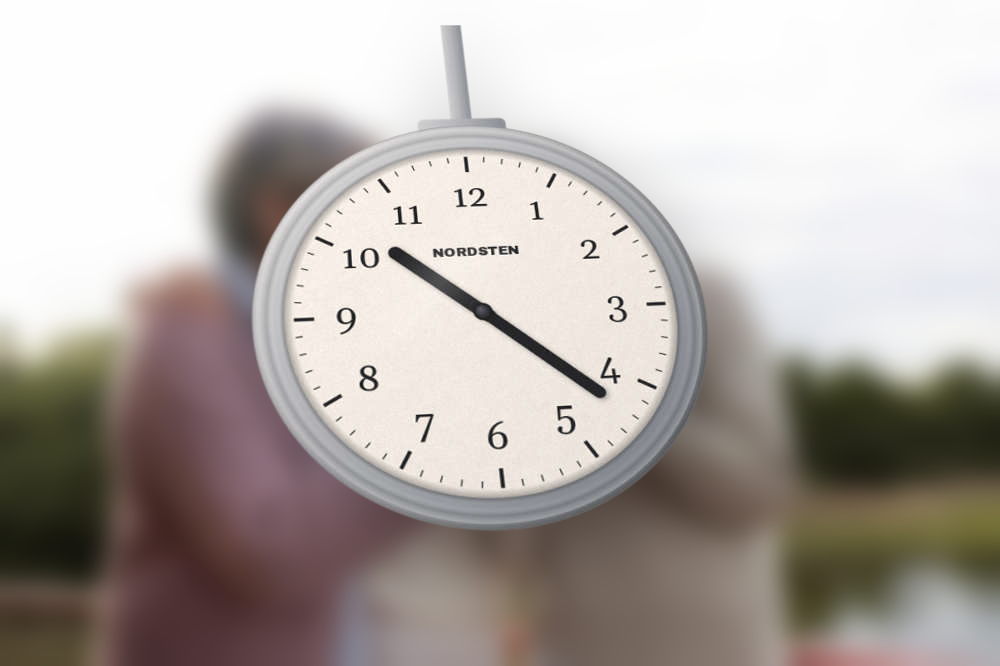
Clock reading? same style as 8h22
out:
10h22
